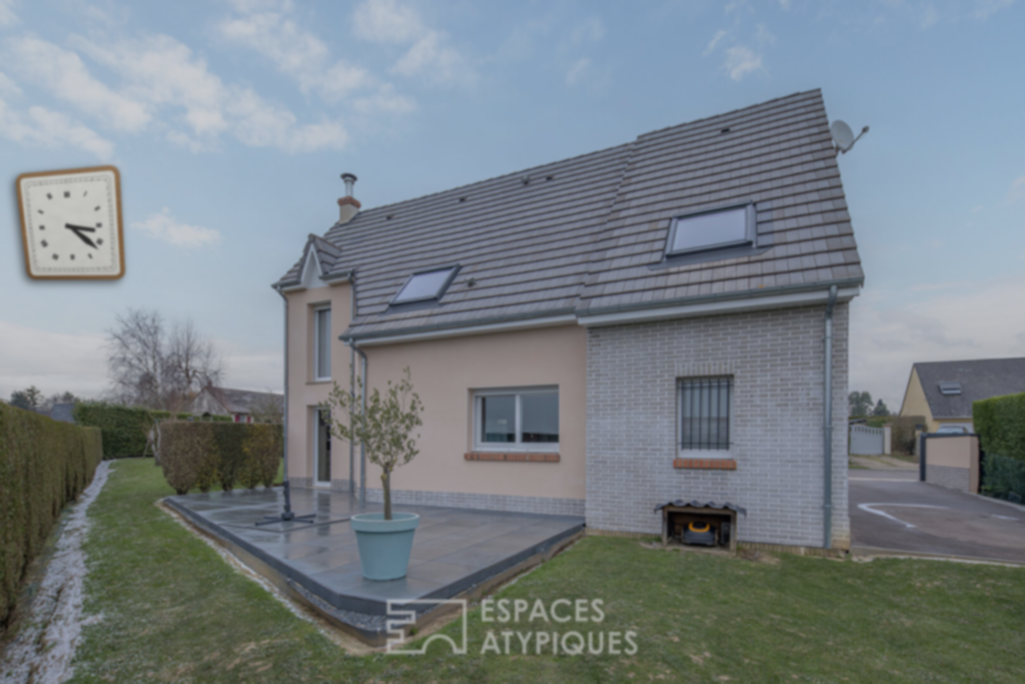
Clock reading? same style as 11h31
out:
3h22
